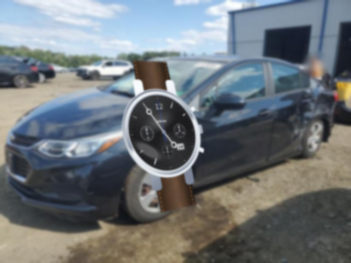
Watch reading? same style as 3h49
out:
4h55
